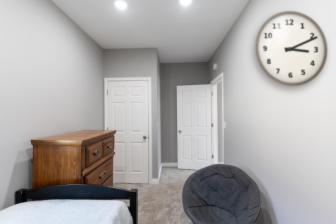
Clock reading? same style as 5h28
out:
3h11
